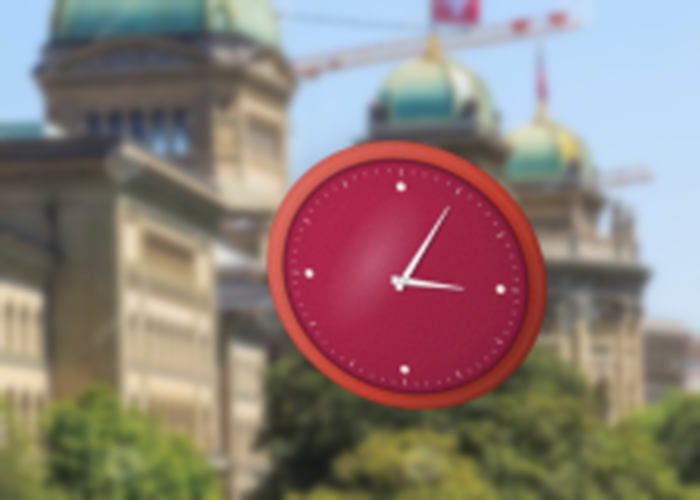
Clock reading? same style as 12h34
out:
3h05
